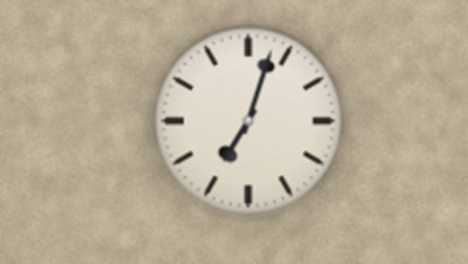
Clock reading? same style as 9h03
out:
7h03
